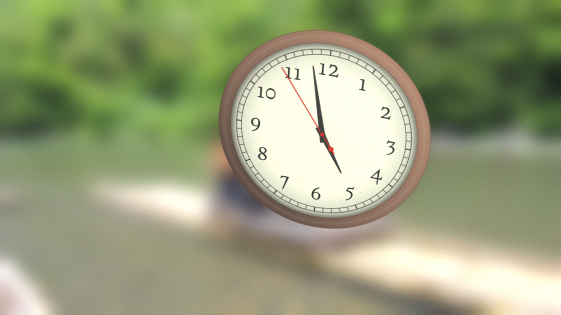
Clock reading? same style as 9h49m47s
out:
4h57m54s
